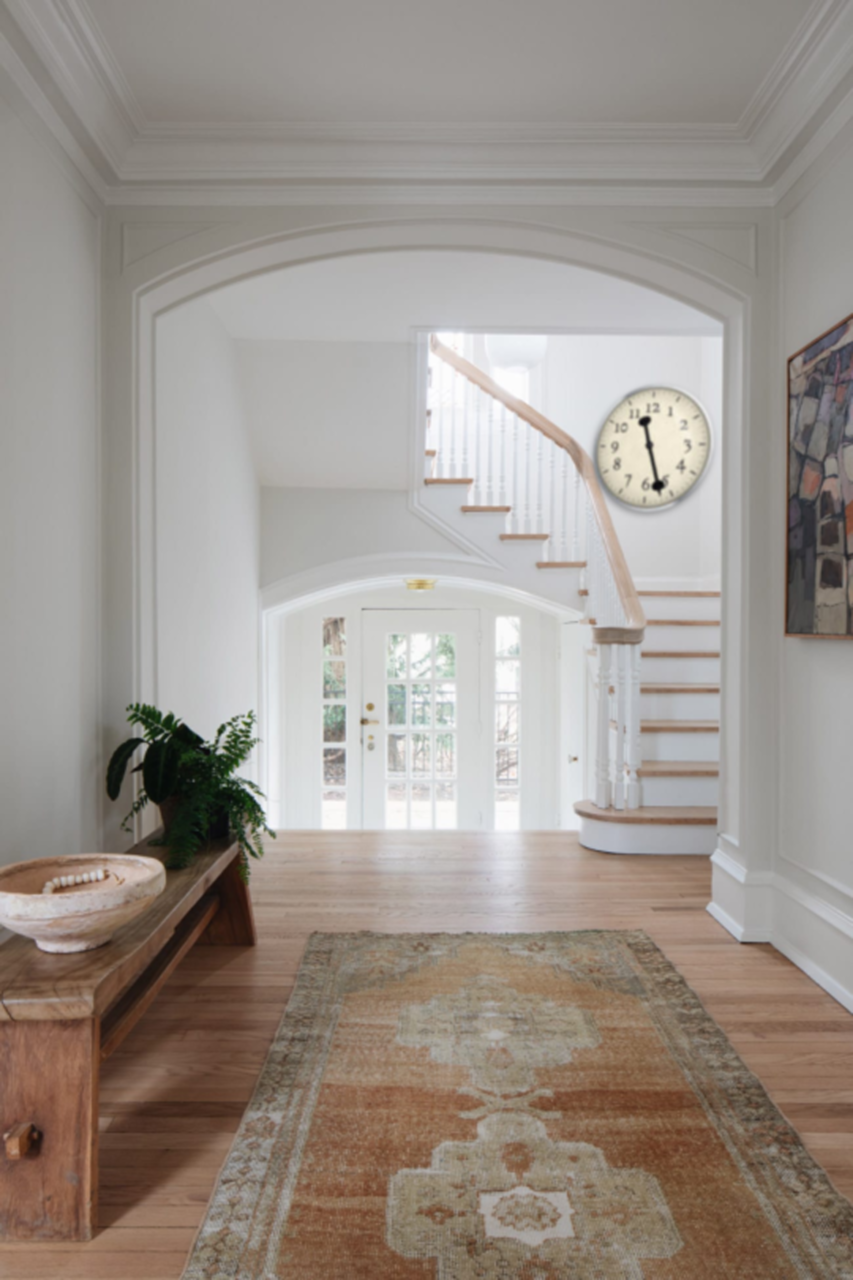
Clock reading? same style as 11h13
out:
11h27
